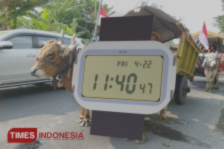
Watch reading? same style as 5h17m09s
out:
11h40m47s
